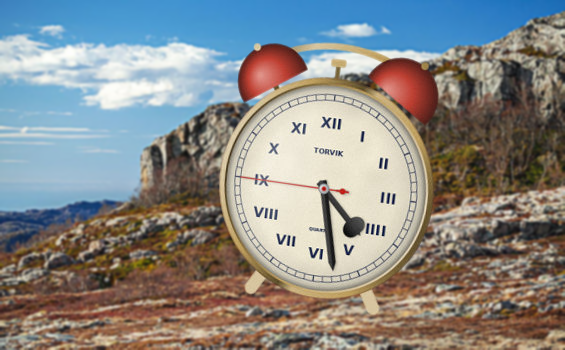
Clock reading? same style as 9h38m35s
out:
4h27m45s
